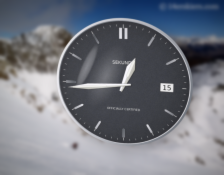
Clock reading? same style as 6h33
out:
12h44
